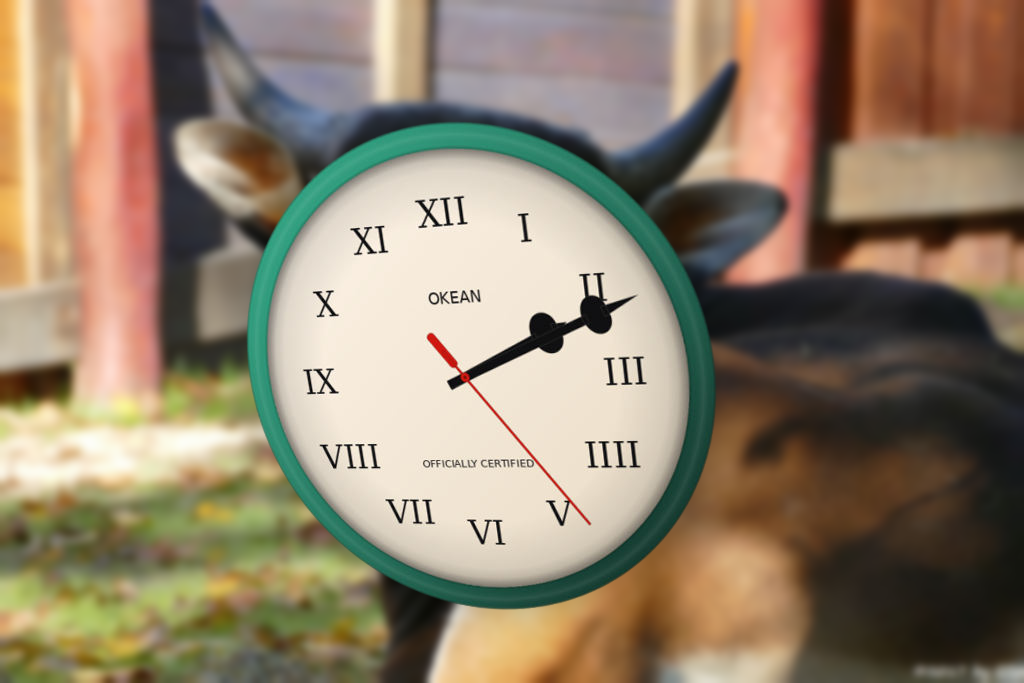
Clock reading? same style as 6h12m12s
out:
2h11m24s
